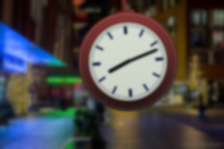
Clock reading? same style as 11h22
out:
8h12
